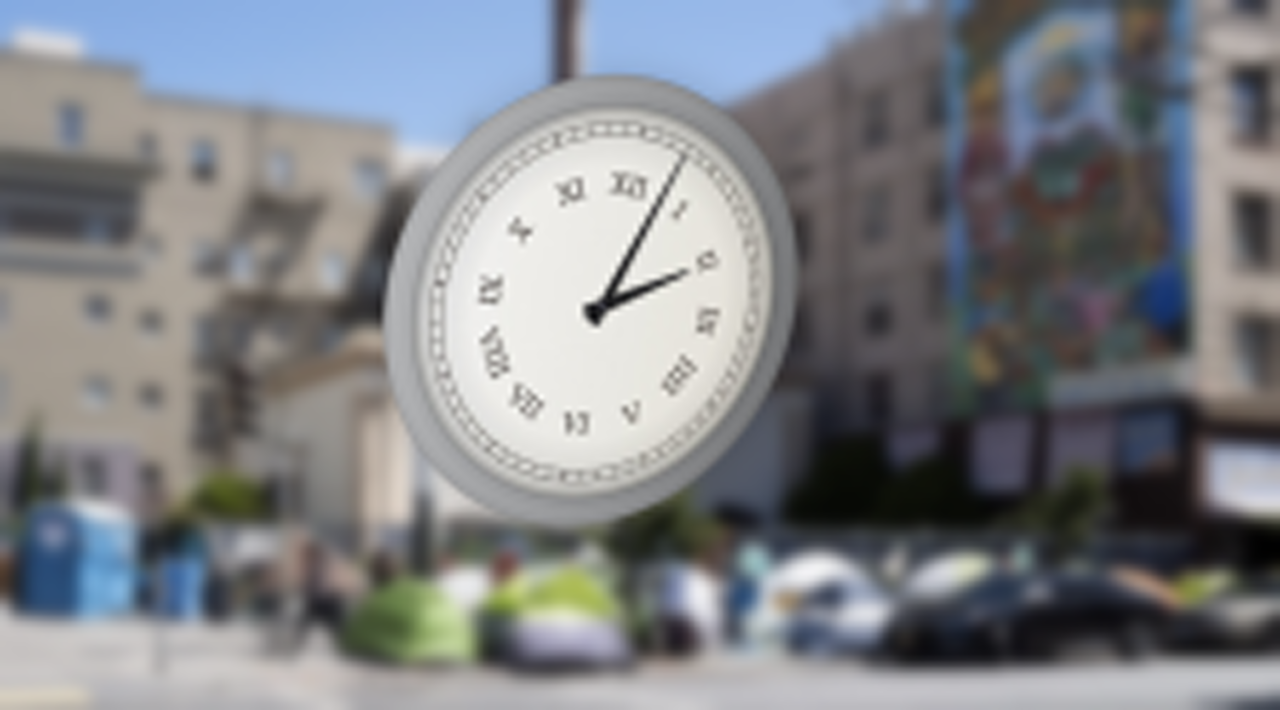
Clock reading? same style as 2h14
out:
2h03
